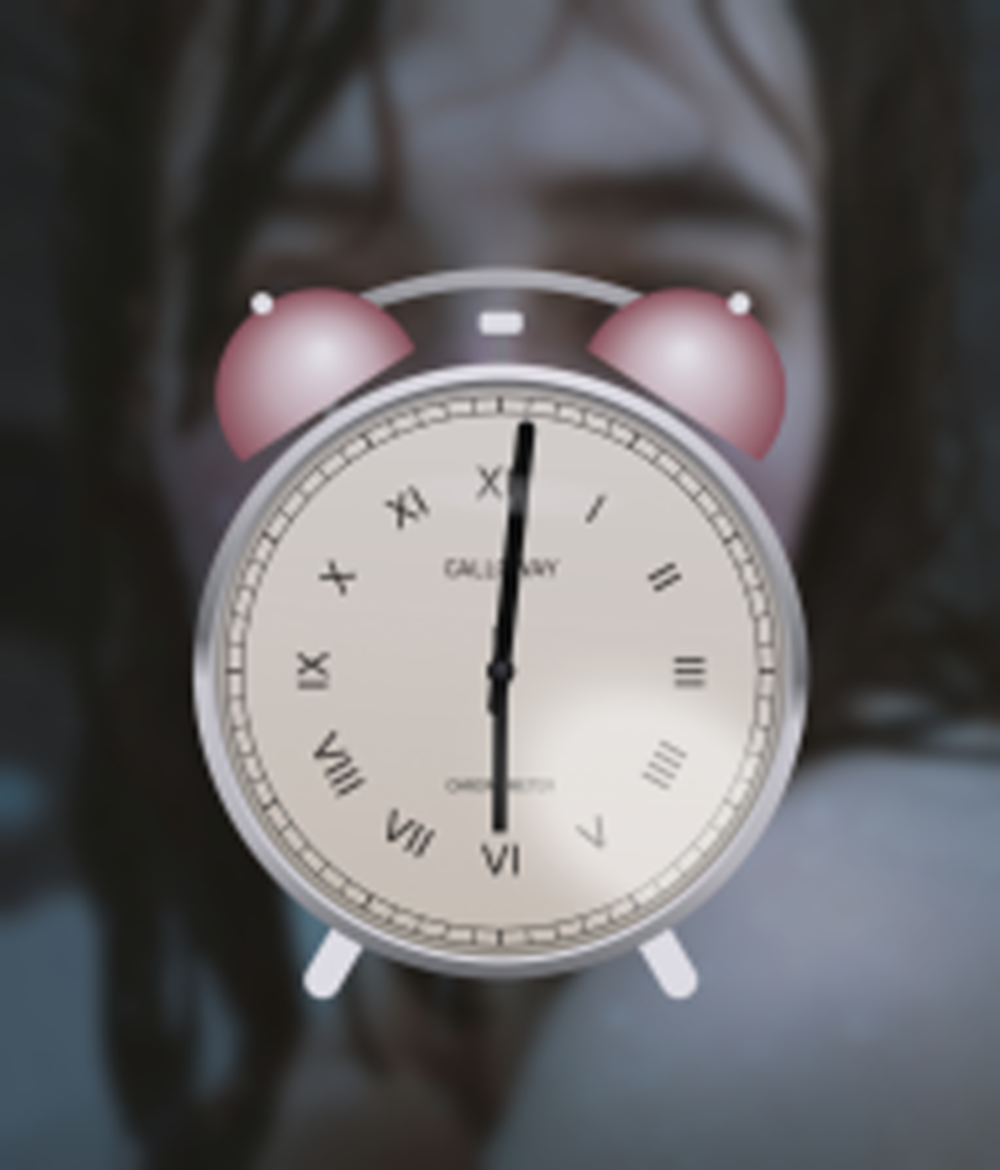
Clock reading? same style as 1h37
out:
6h01
